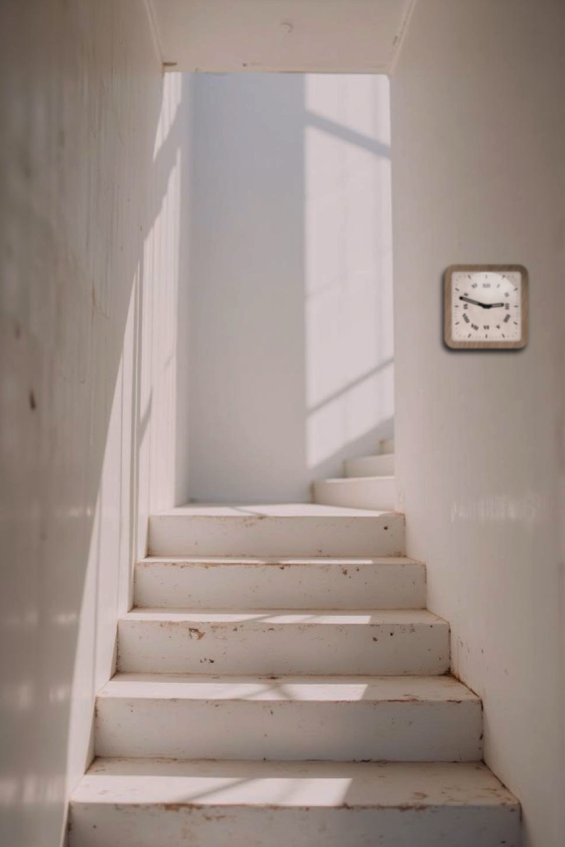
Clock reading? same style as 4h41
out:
2h48
